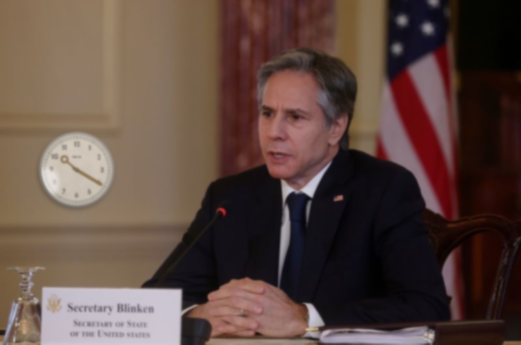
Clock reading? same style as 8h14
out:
10h20
